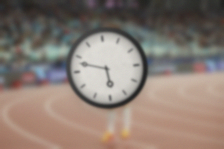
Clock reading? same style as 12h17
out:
5h48
